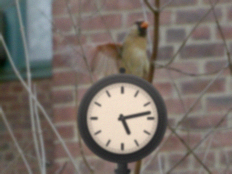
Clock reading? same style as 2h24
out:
5h13
